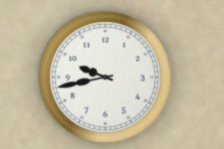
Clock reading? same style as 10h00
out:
9h43
